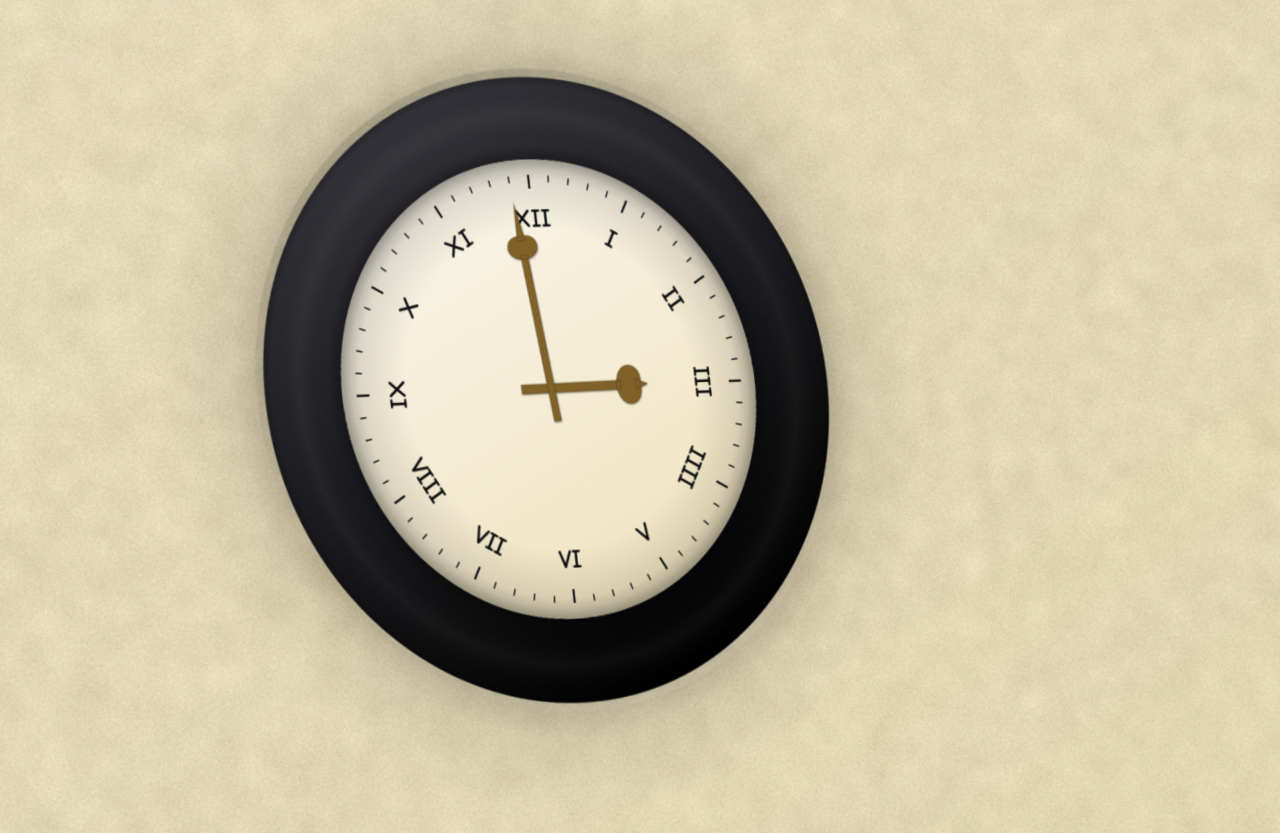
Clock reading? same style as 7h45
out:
2h59
